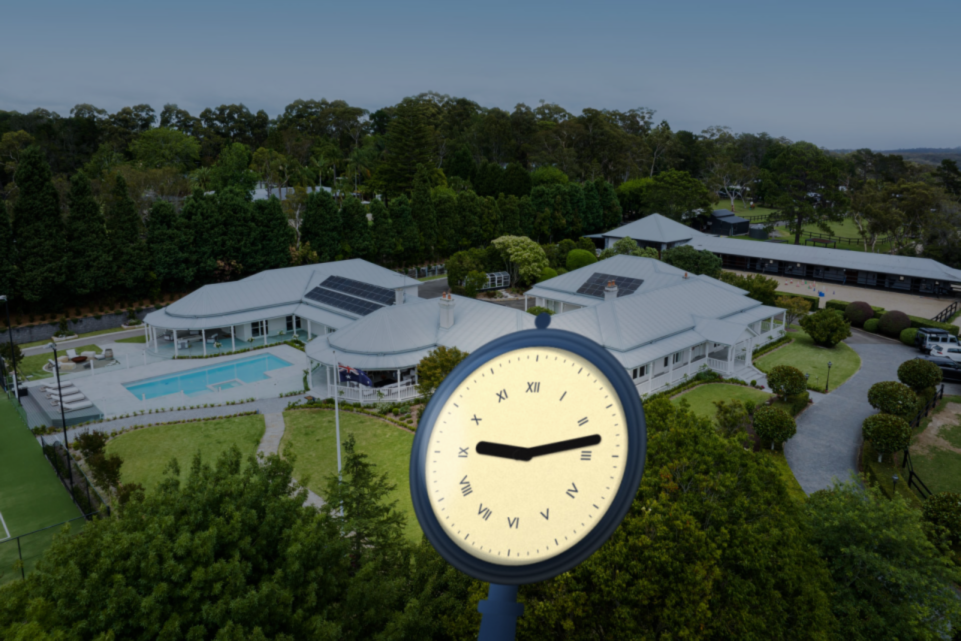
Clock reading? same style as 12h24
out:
9h13
